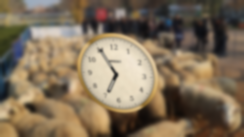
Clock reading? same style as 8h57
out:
6h55
